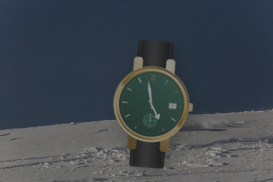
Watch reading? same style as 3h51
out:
4h58
